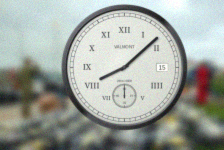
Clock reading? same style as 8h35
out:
8h08
